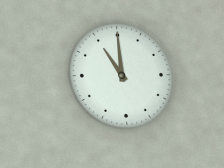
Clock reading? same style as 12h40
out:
11h00
